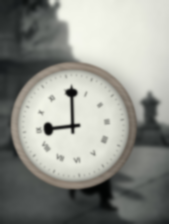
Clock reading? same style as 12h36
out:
9h01
